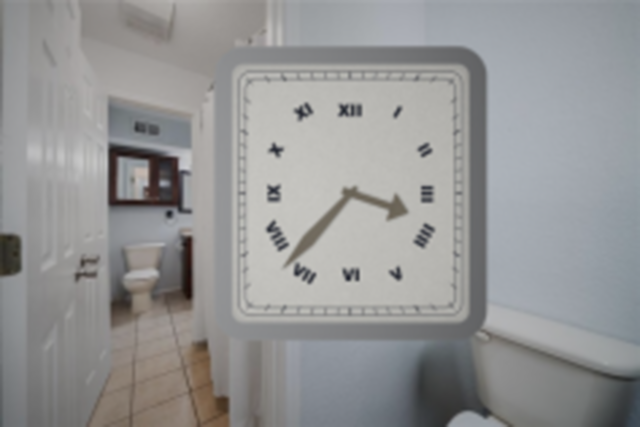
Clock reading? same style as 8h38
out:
3h37
